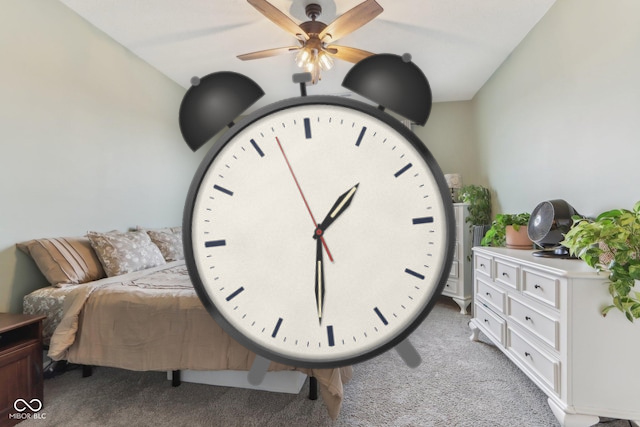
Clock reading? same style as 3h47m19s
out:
1h30m57s
